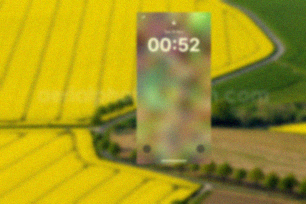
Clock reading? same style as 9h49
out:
0h52
